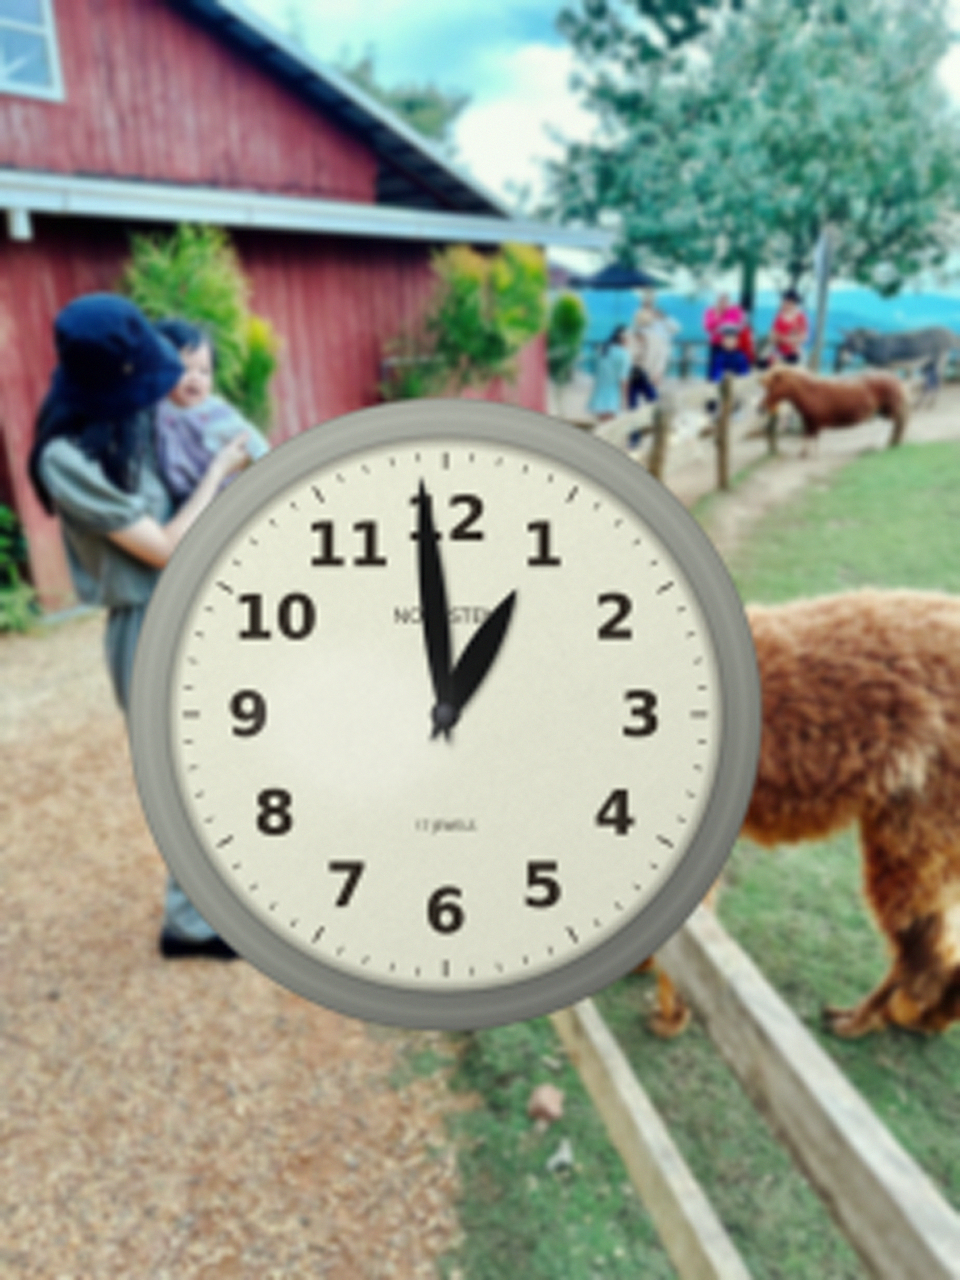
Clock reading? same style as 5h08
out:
12h59
